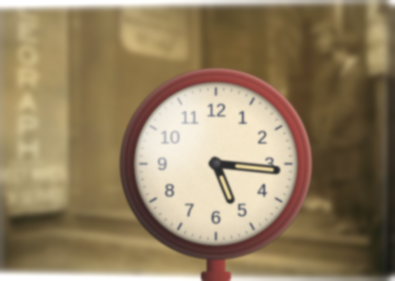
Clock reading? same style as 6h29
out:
5h16
